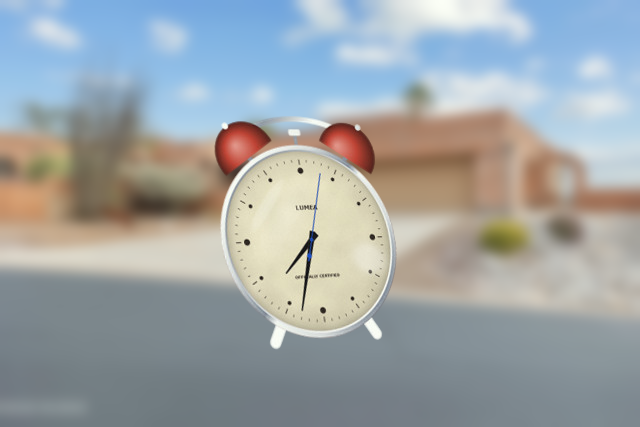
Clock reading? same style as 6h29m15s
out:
7h33m03s
